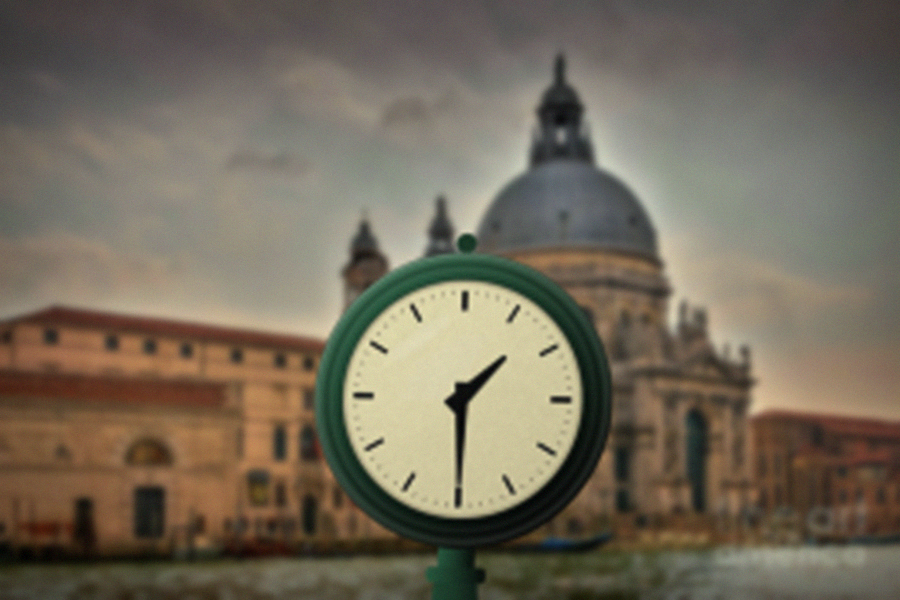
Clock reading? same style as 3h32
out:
1h30
